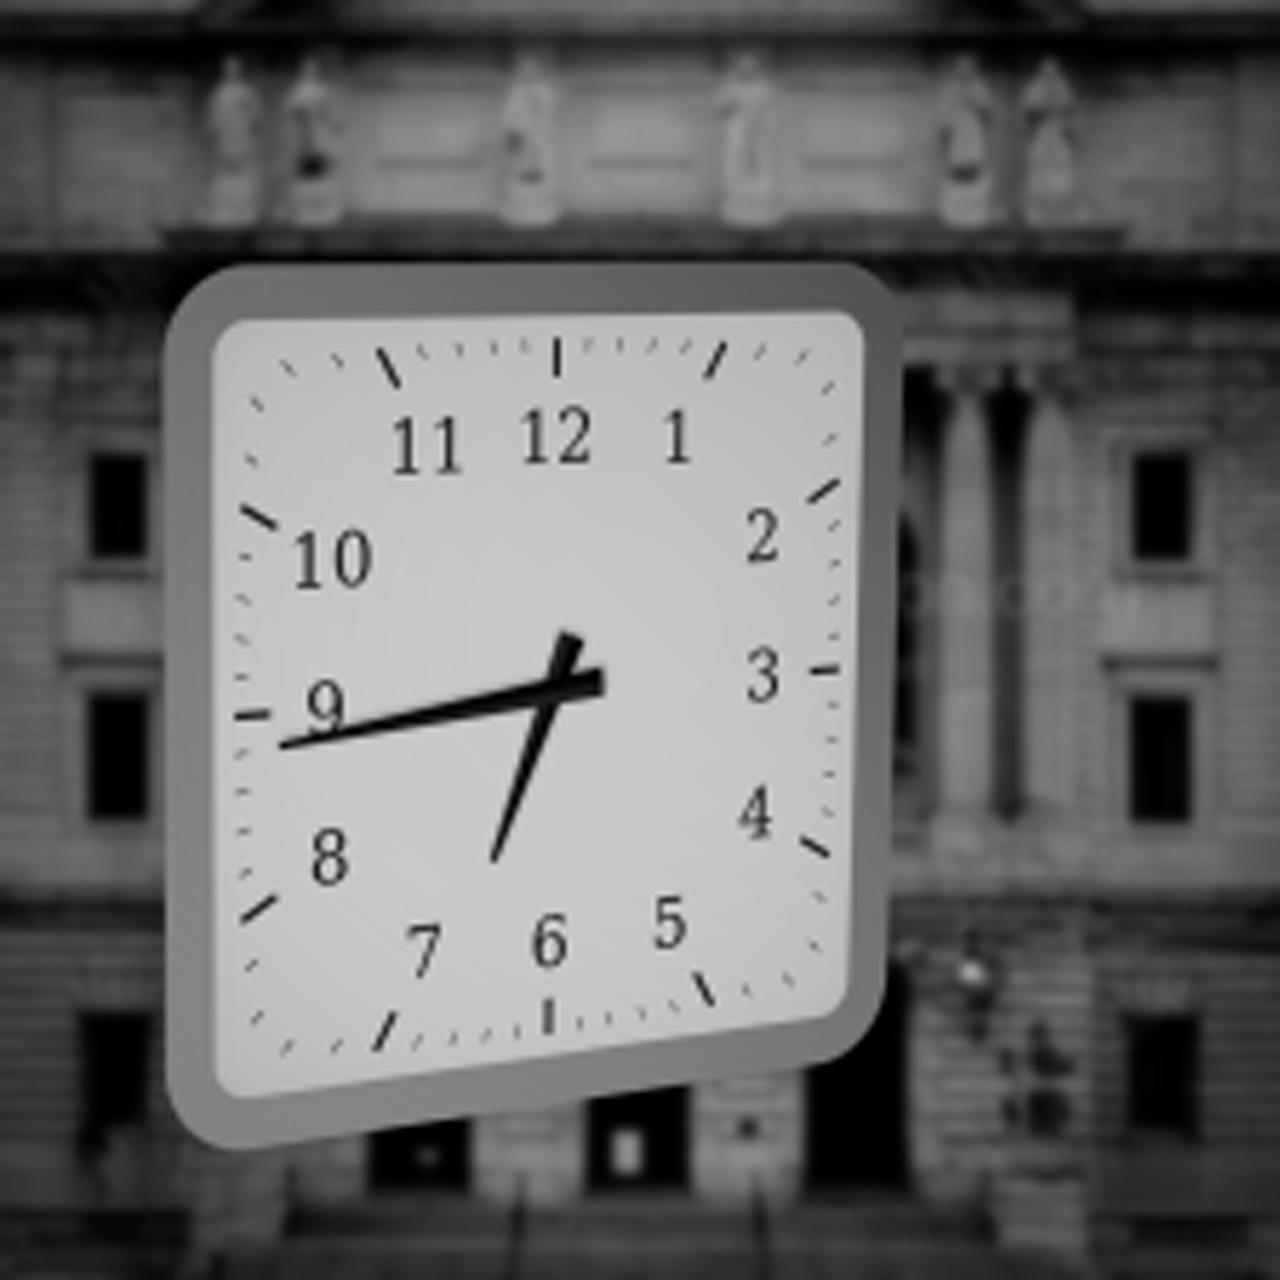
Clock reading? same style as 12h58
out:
6h44
